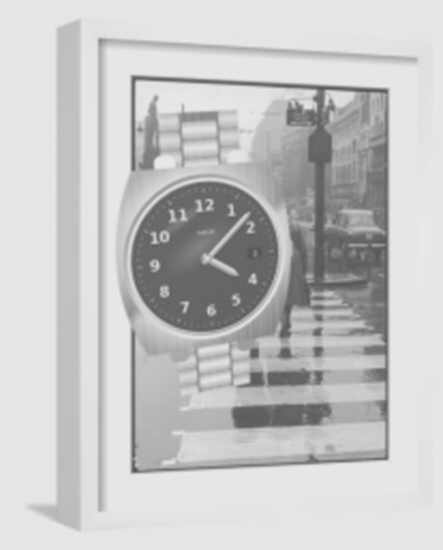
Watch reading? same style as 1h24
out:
4h08
